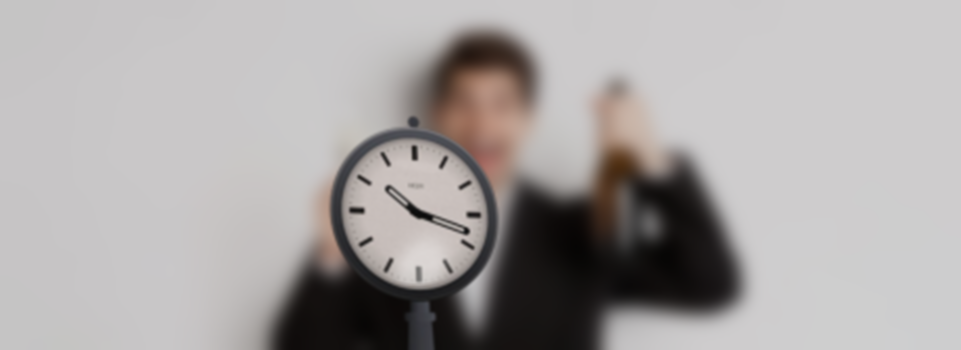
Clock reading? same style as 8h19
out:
10h18
